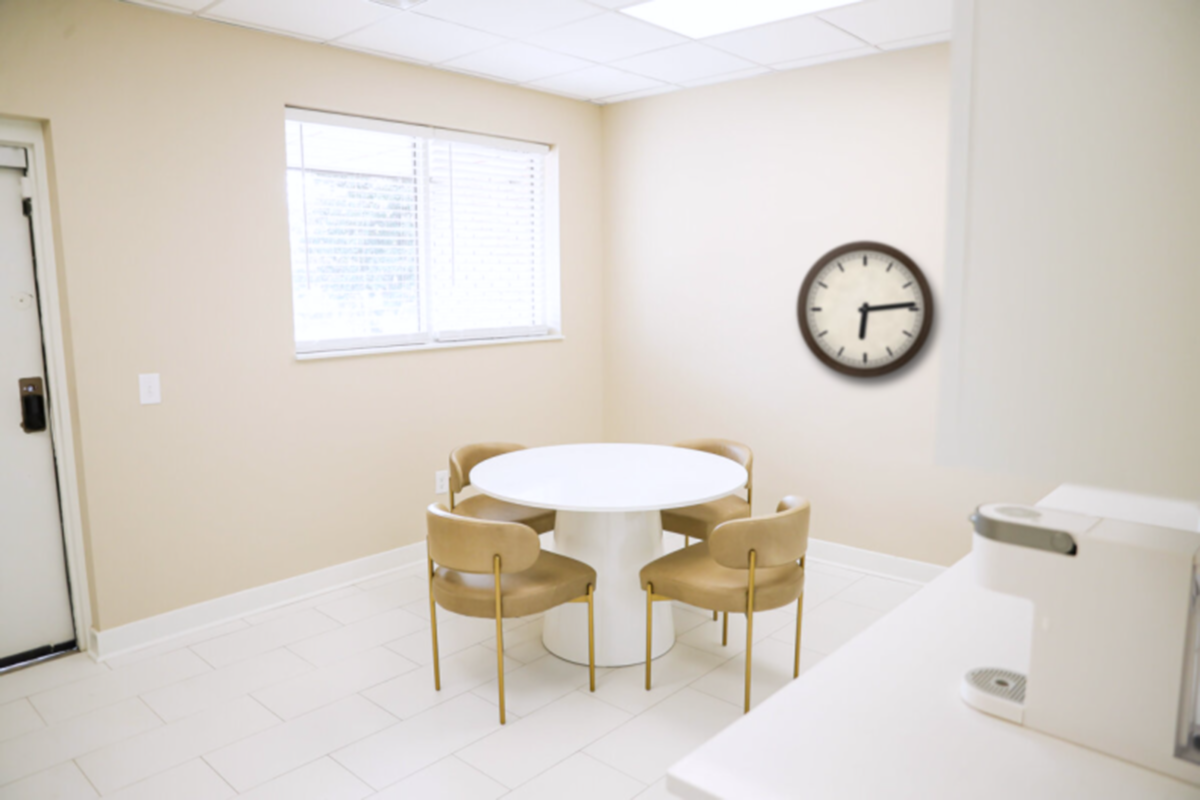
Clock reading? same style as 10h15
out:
6h14
